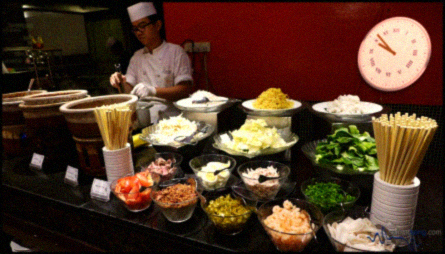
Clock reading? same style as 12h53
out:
9h52
